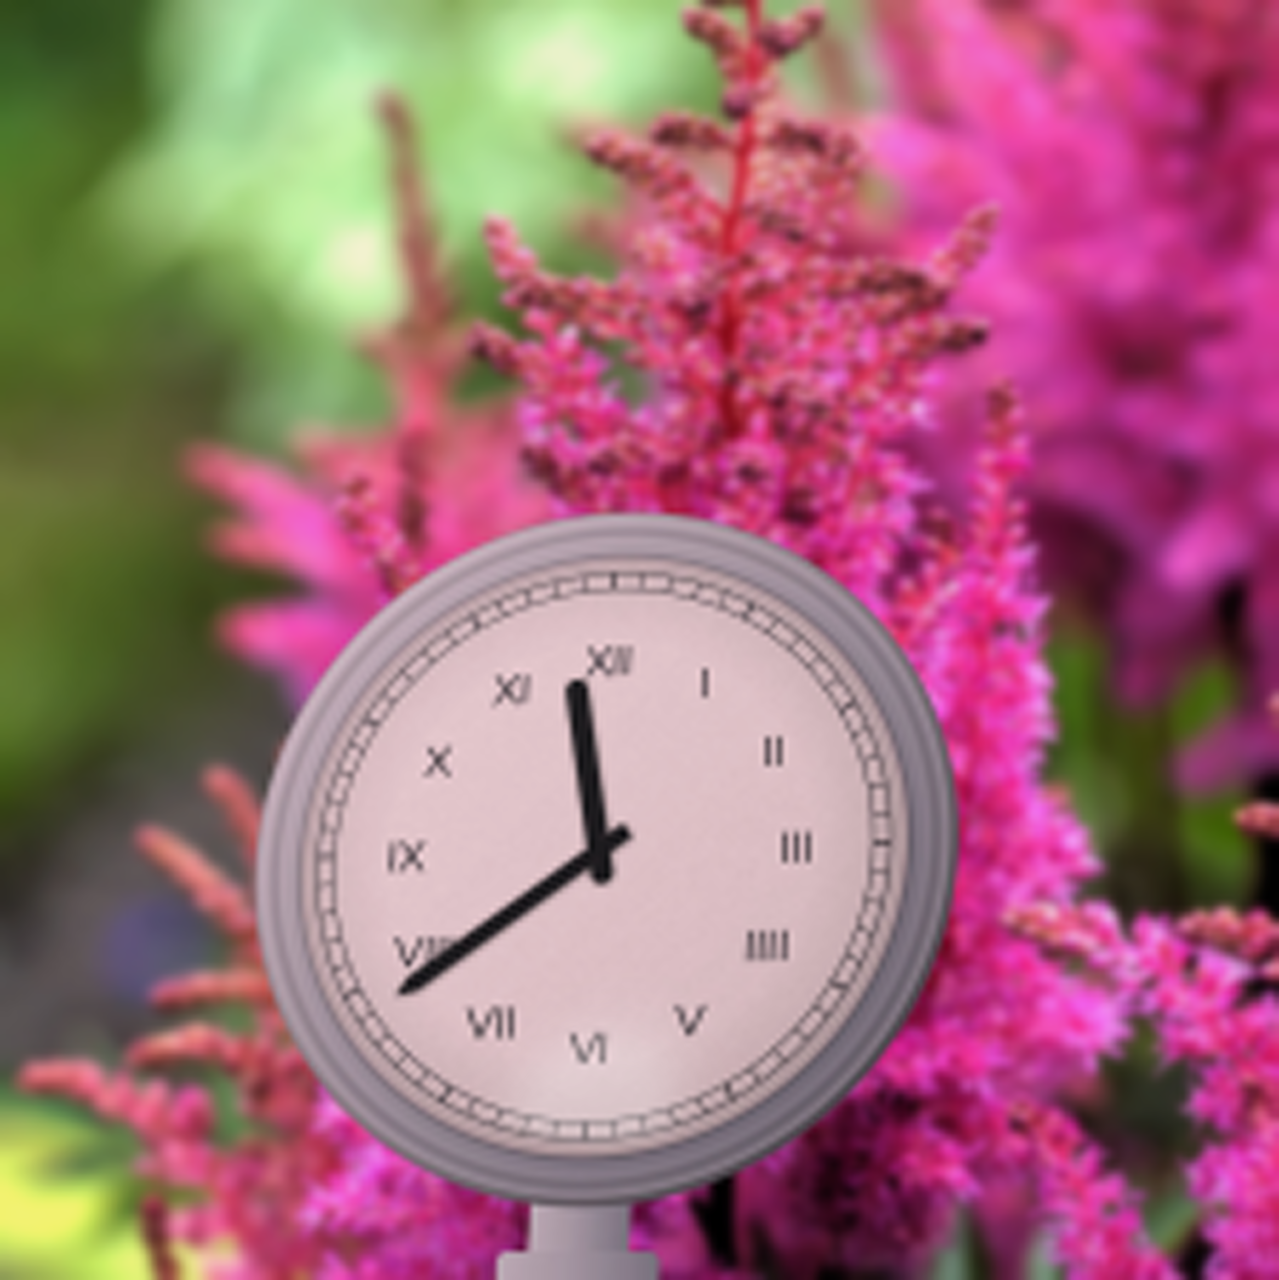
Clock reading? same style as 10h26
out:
11h39
